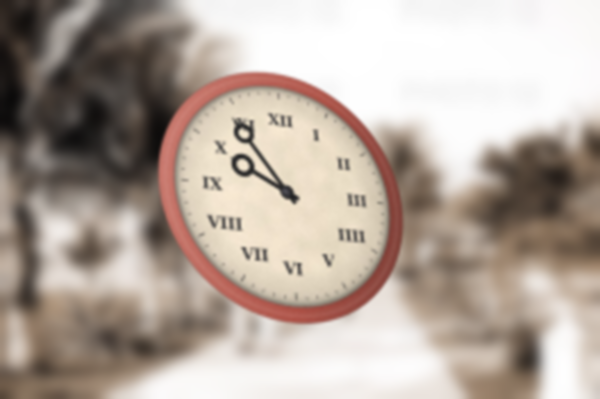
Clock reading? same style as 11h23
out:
9h54
